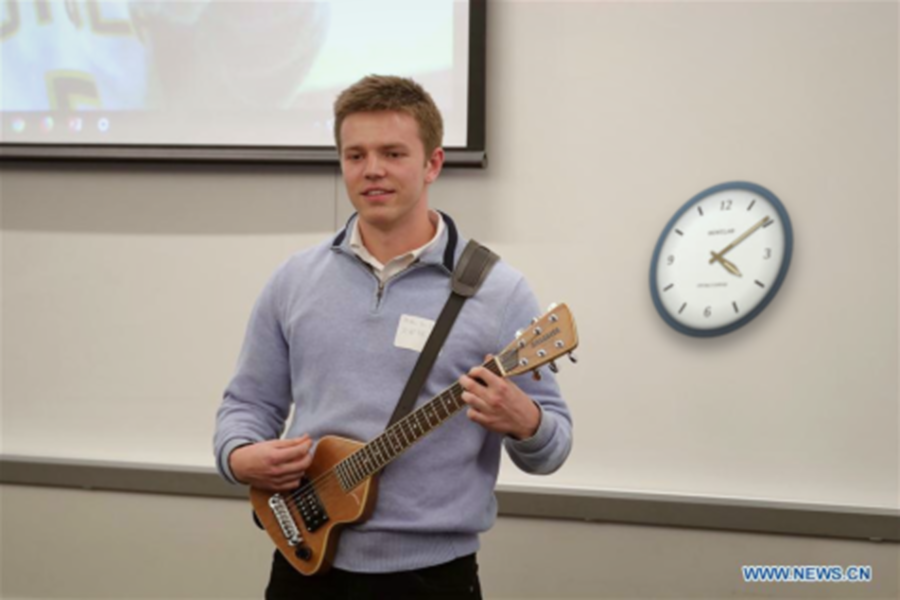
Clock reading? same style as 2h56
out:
4h09
